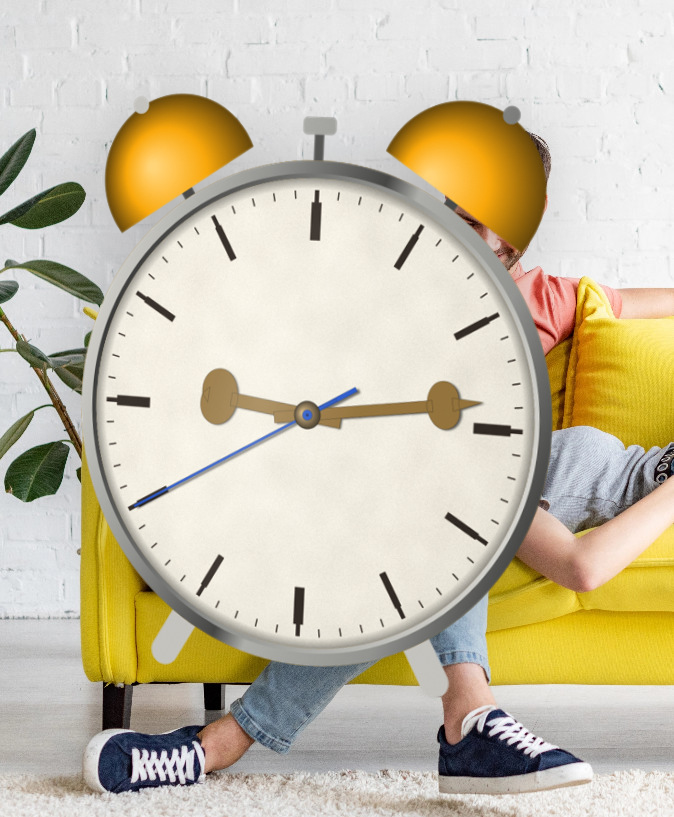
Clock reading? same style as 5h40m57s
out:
9h13m40s
